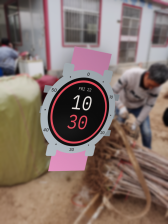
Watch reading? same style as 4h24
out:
10h30
